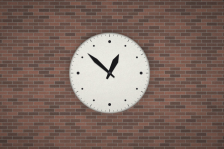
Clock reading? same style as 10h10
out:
12h52
